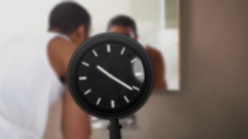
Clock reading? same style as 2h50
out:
10h21
